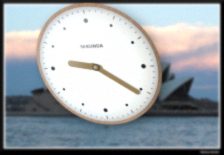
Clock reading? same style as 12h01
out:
9h21
